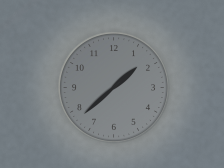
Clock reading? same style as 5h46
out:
1h38
